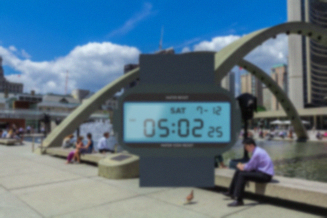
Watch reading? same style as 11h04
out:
5h02
